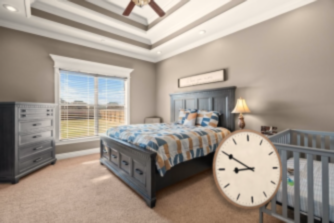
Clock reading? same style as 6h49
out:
8h50
